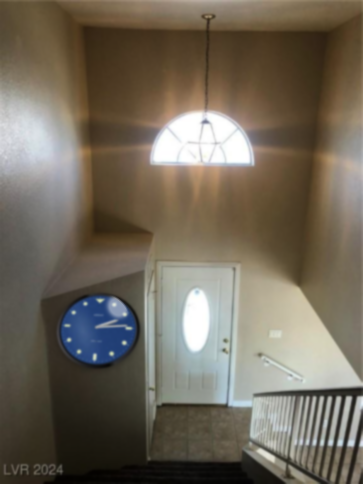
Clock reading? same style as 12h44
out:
2h14
